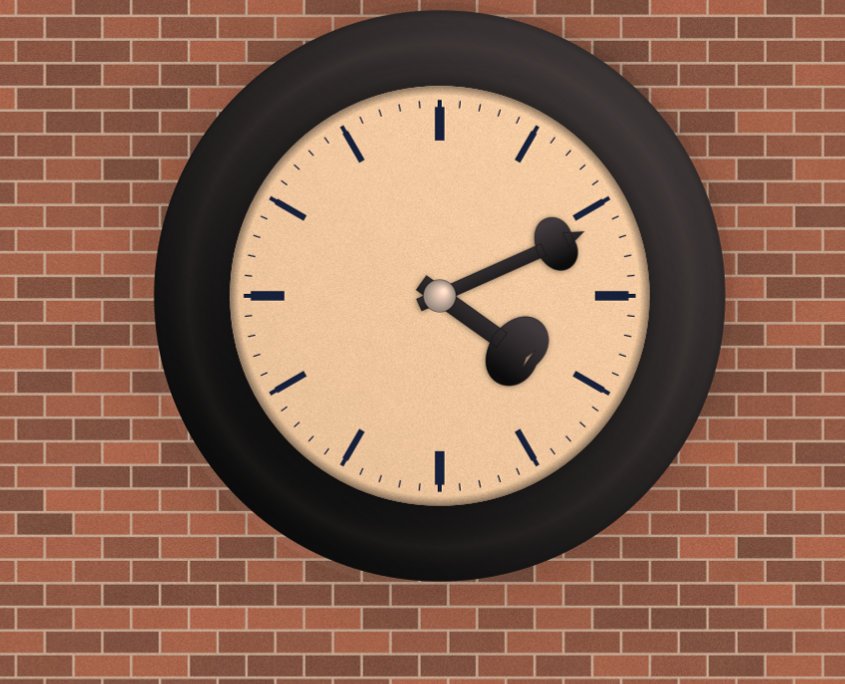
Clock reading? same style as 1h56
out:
4h11
